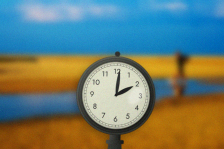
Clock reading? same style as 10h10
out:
2h01
